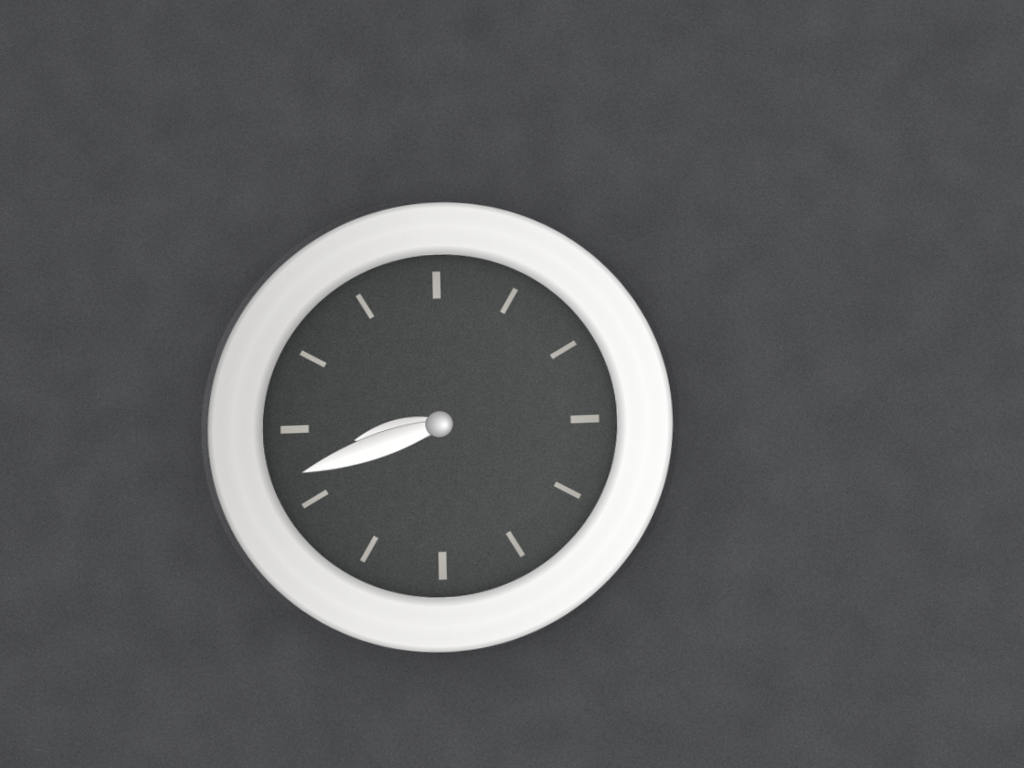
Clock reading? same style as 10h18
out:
8h42
